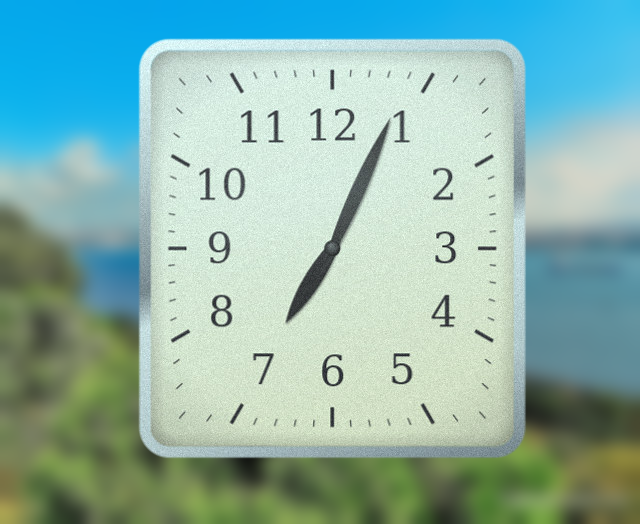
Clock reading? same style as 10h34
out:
7h04
